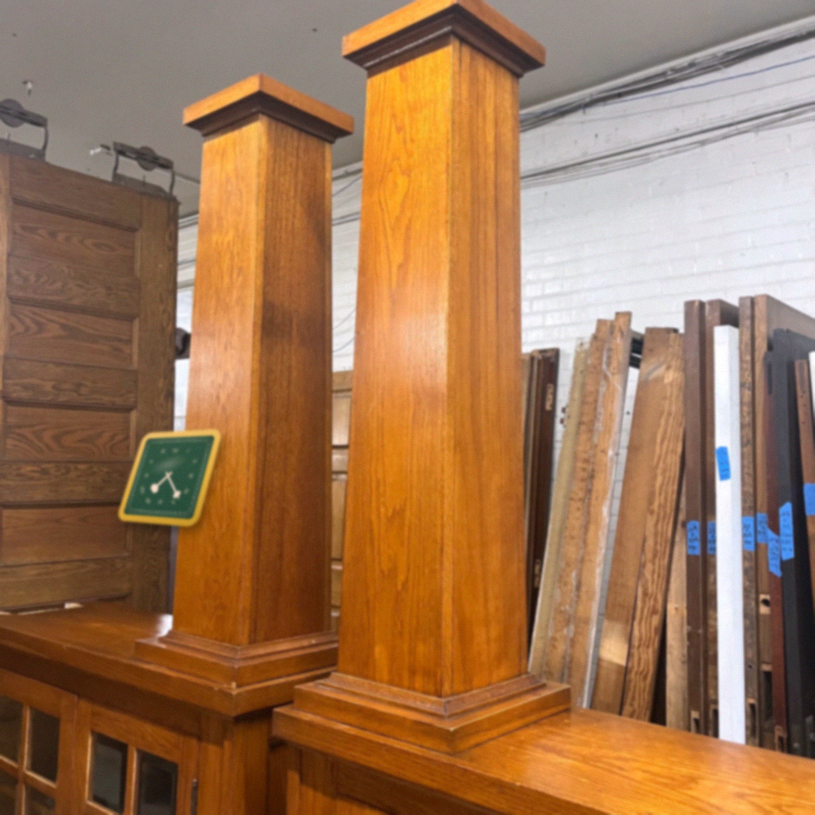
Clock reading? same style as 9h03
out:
7h23
